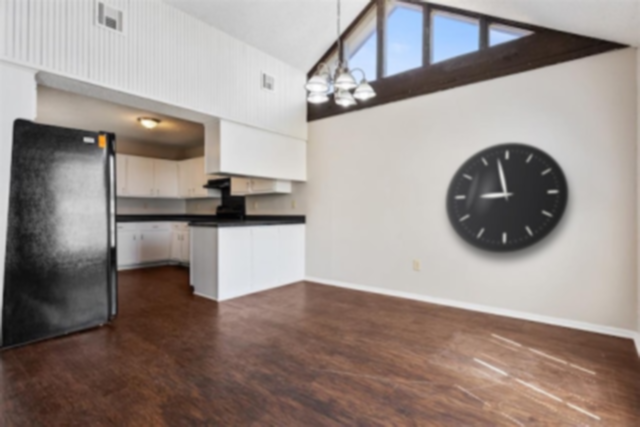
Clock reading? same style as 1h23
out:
8h58
